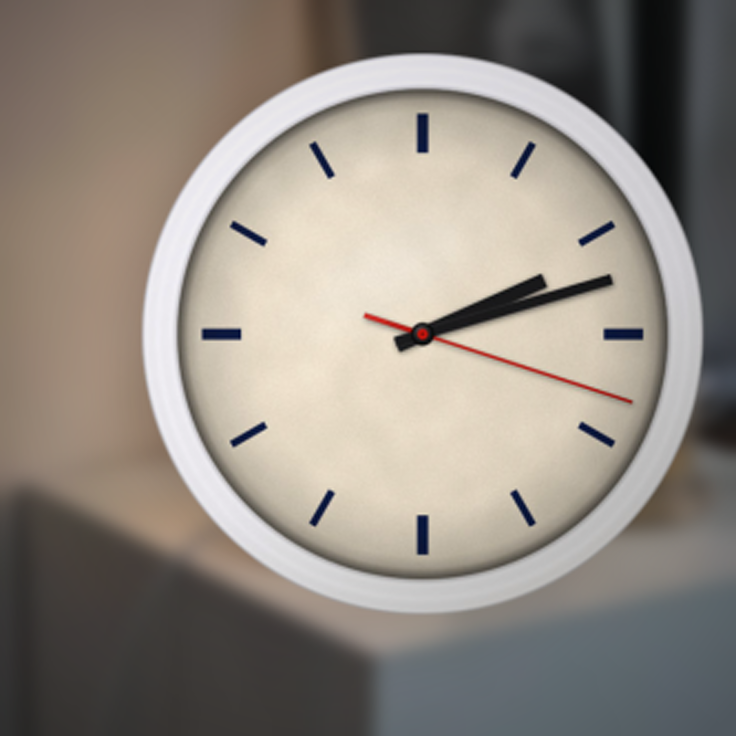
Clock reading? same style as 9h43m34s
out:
2h12m18s
